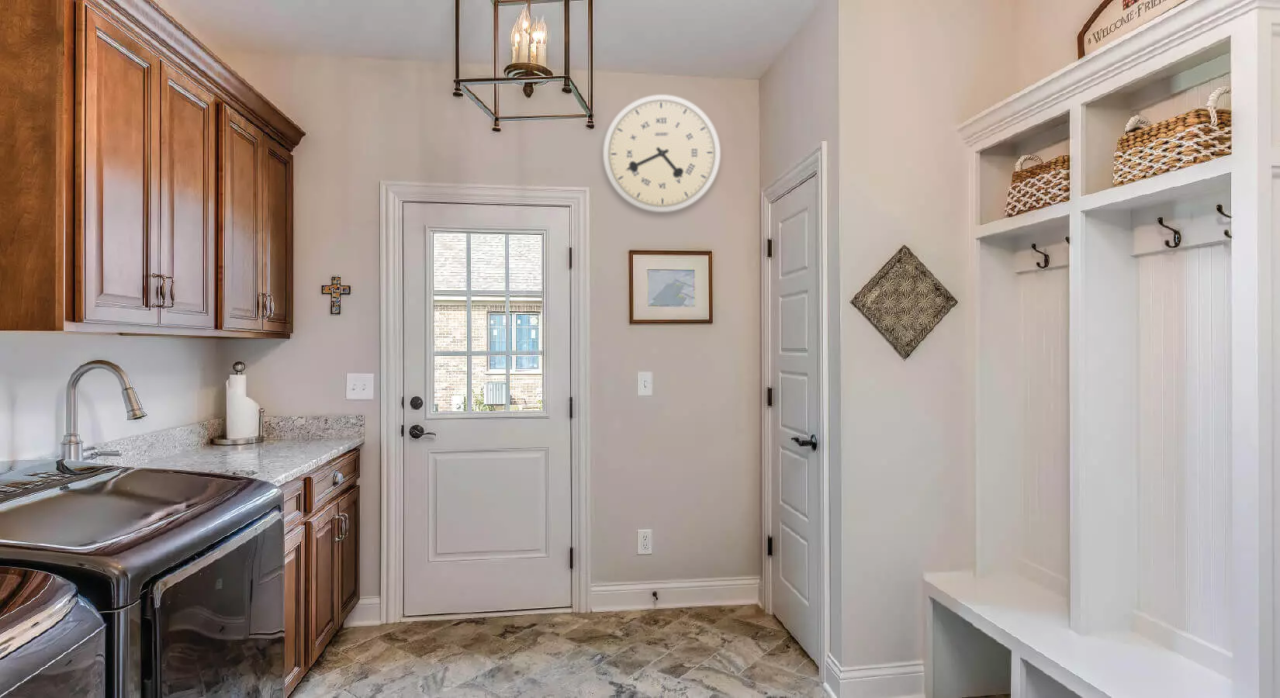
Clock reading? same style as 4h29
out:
4h41
